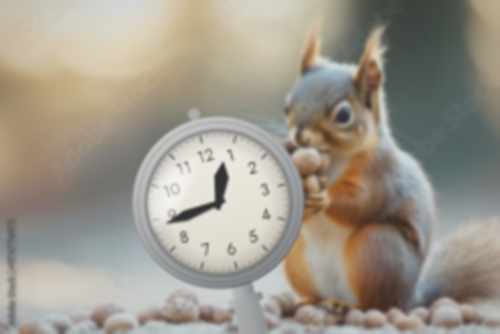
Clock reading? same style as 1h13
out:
12h44
